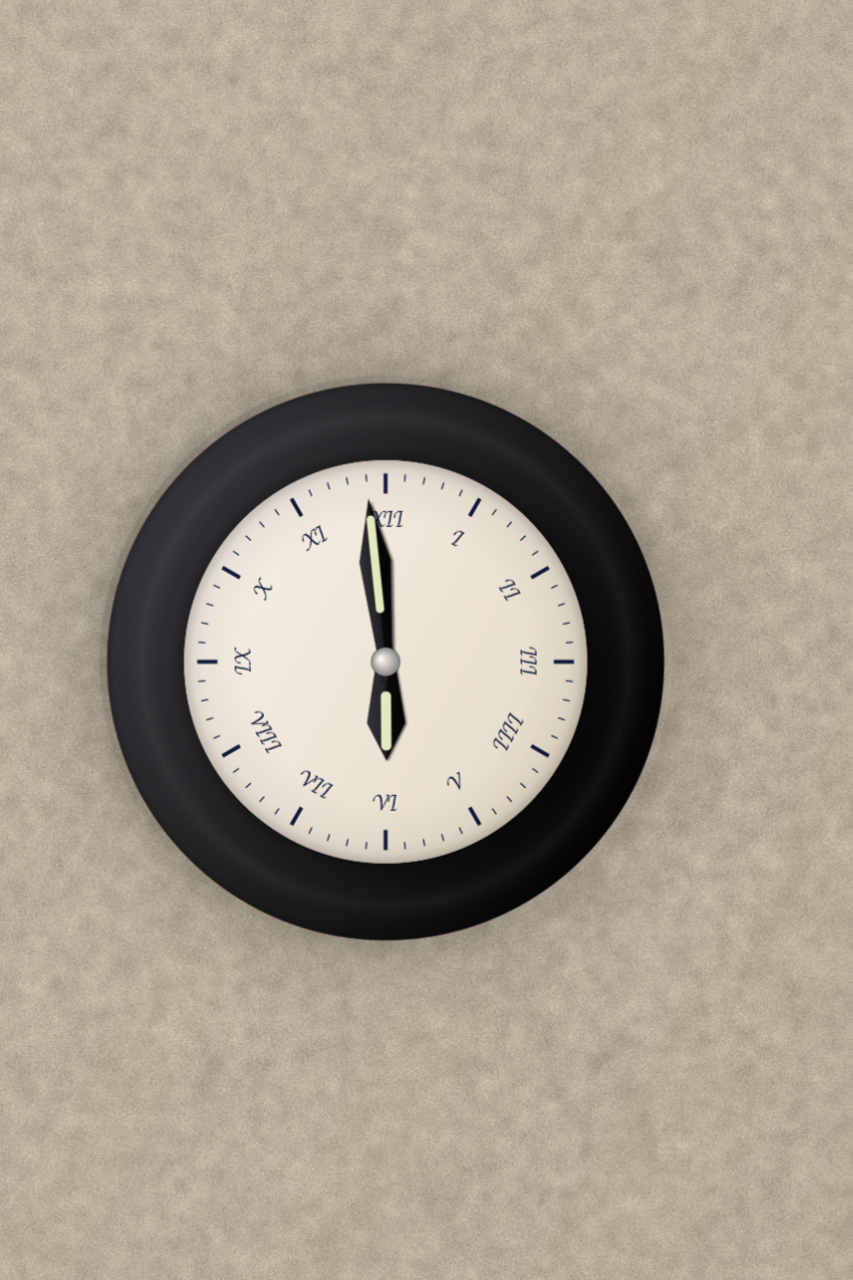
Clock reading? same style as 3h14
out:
5h59
